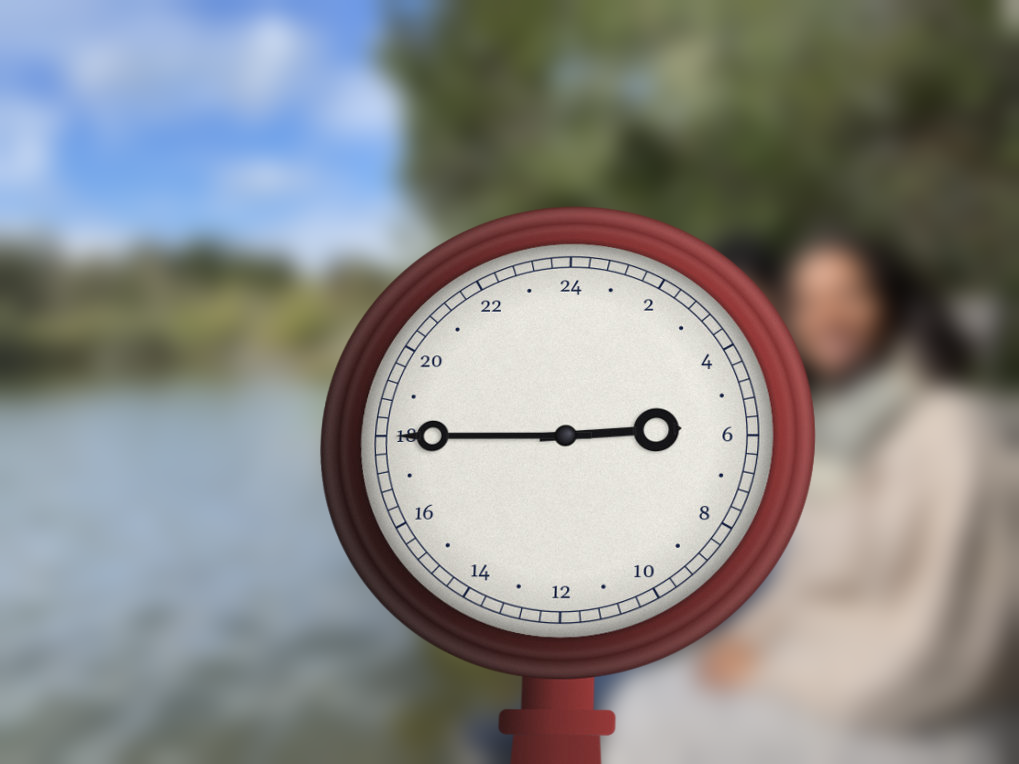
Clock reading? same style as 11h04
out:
5h45
